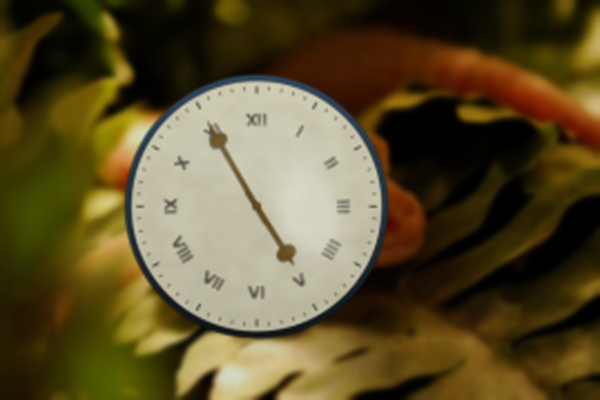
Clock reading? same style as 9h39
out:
4h55
